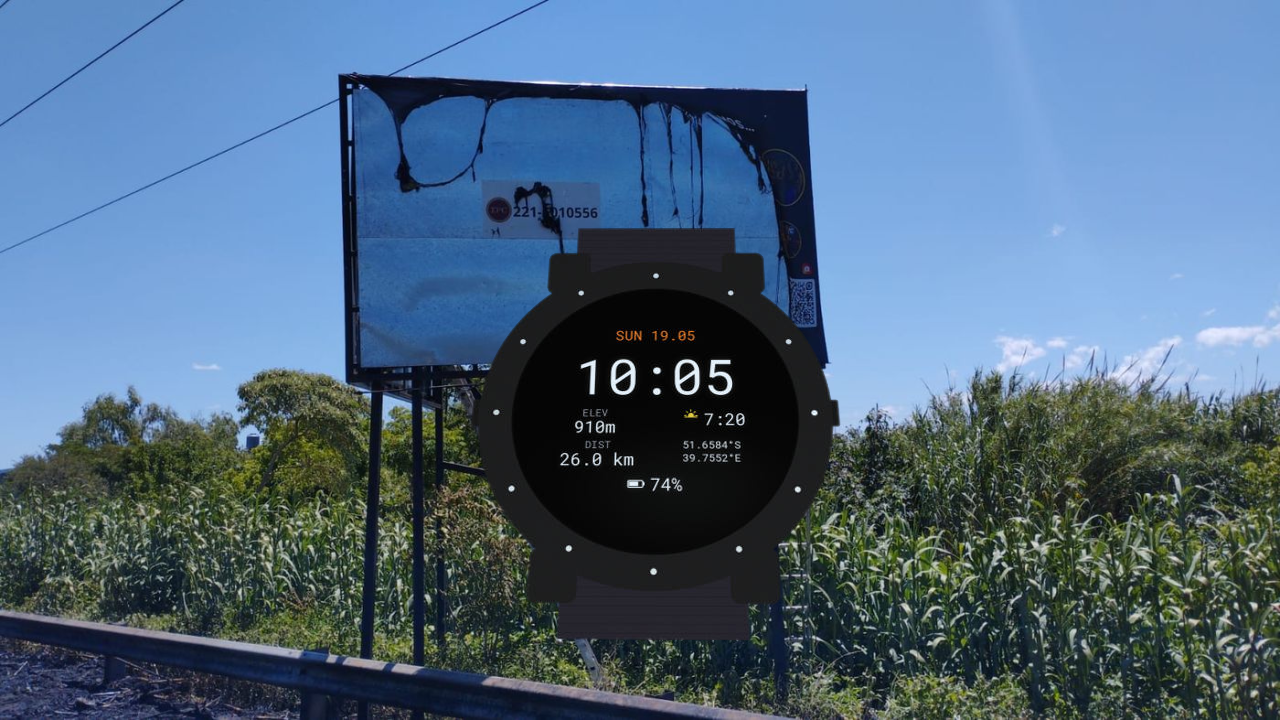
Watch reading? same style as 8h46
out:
10h05
